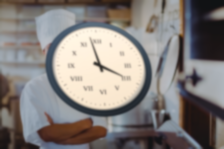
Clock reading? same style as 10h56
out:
3h58
